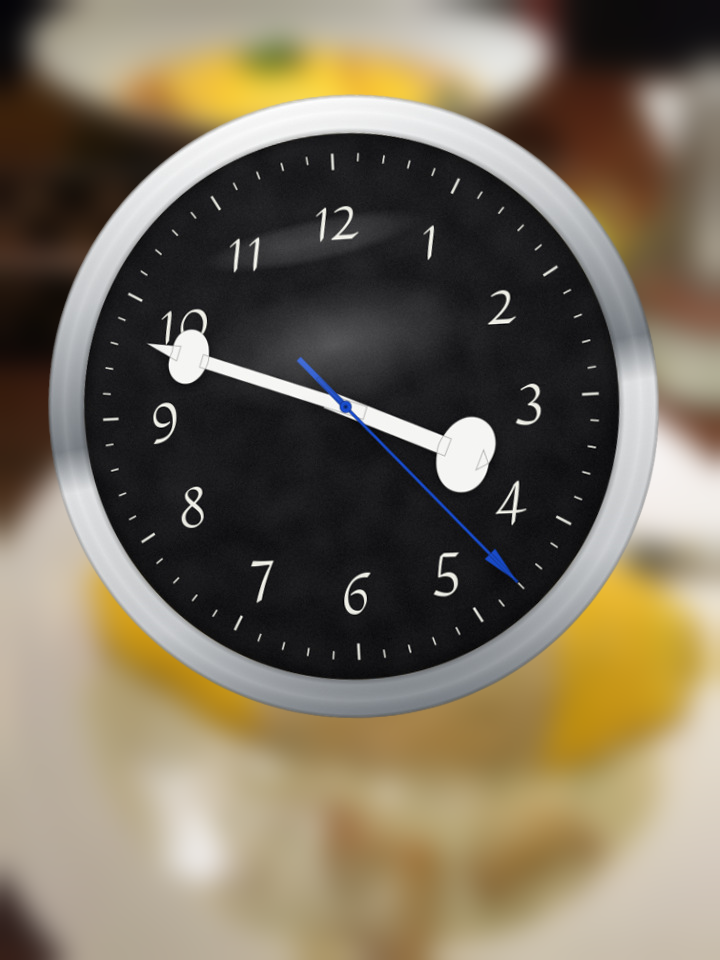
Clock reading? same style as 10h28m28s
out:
3h48m23s
